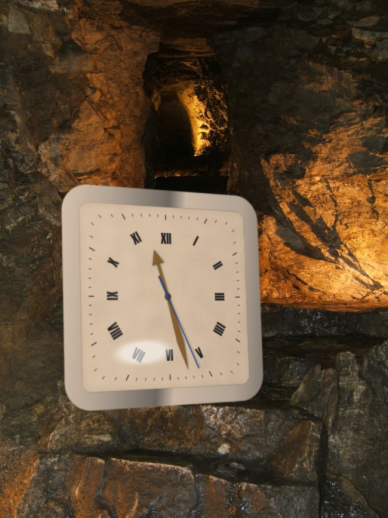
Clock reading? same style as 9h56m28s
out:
11h27m26s
